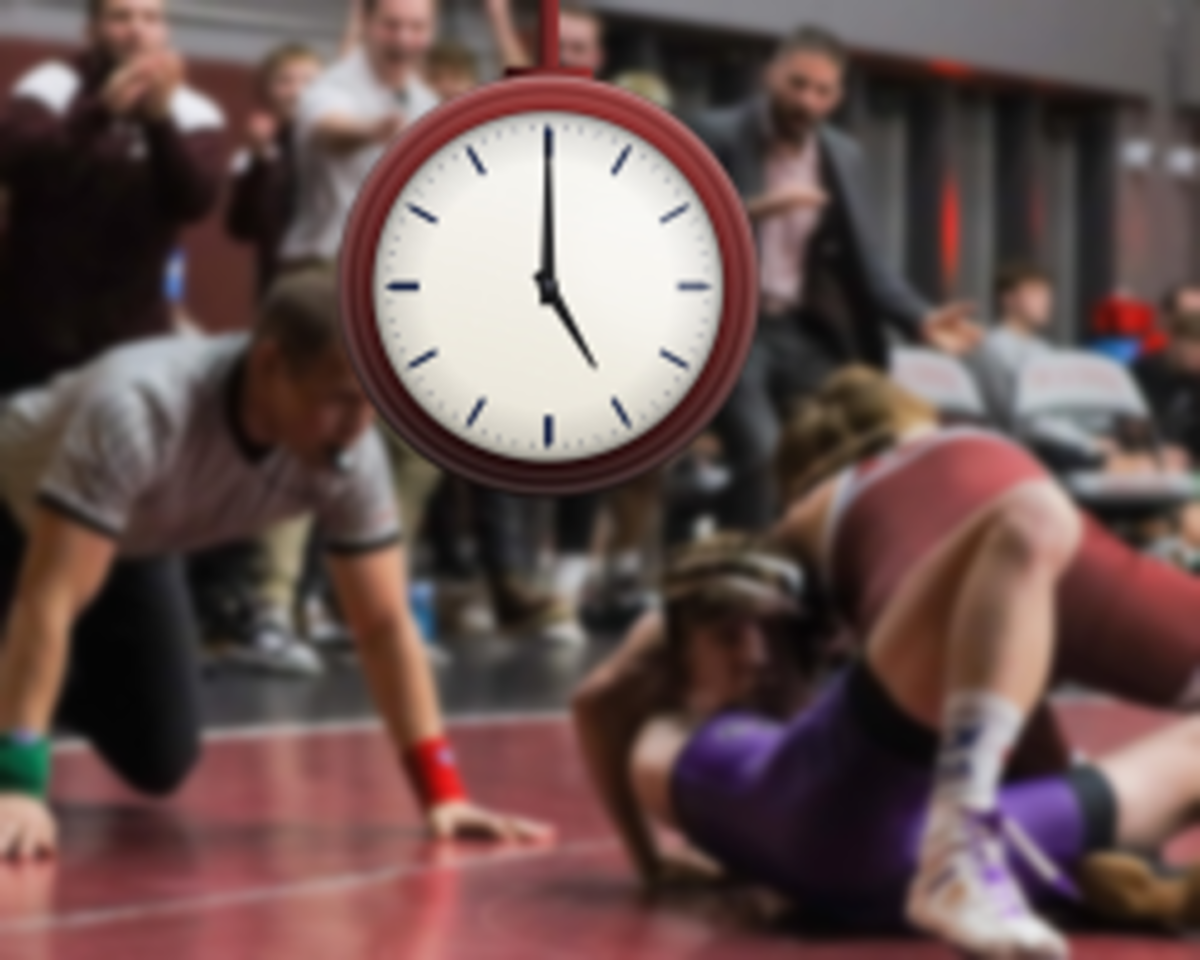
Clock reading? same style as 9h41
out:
5h00
